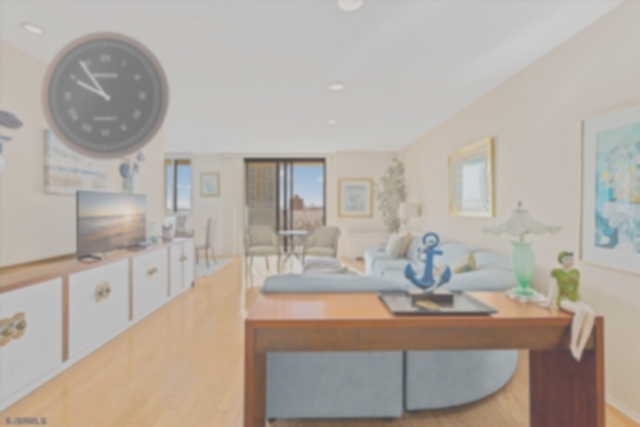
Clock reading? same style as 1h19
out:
9h54
